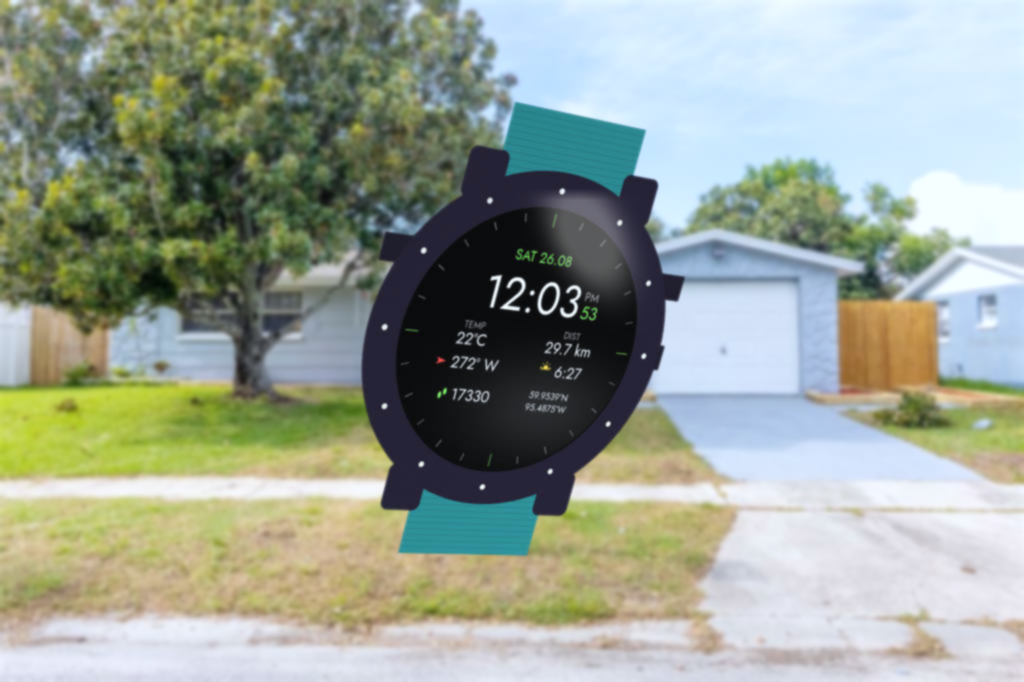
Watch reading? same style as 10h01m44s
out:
12h03m53s
